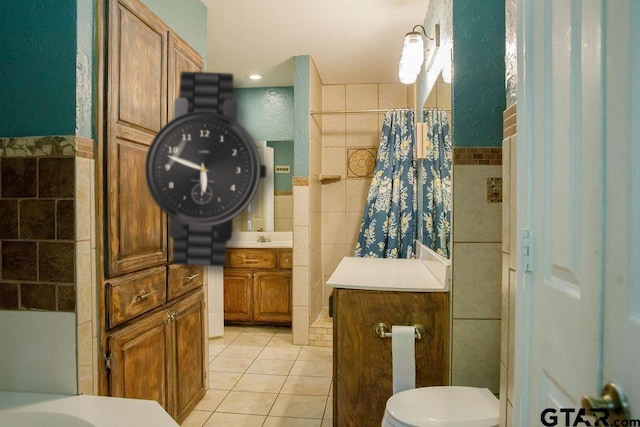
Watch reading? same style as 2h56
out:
5h48
